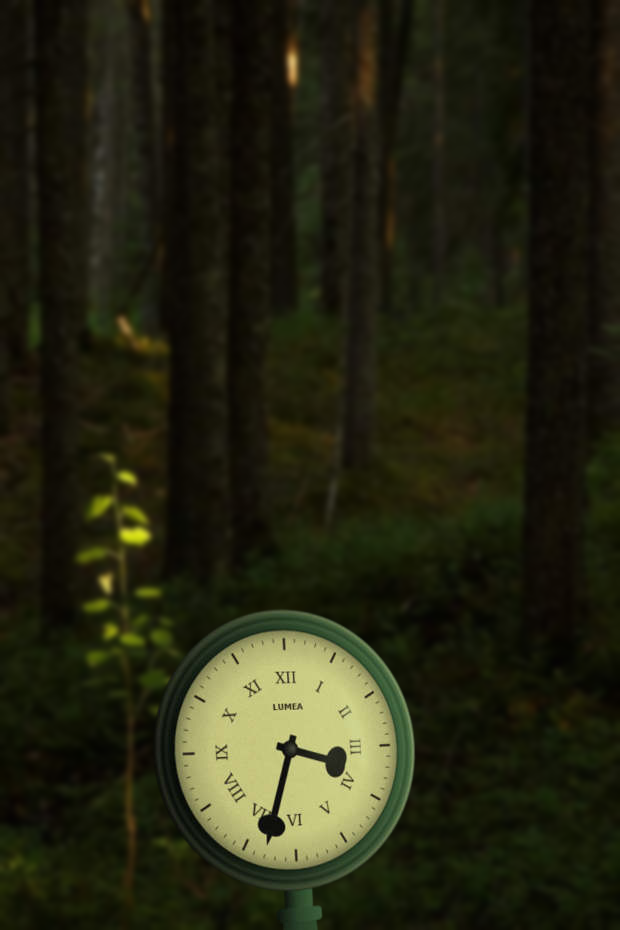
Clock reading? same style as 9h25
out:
3h33
